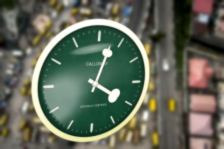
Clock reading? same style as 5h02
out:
4h03
